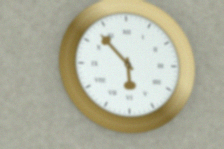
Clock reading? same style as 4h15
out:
5h53
